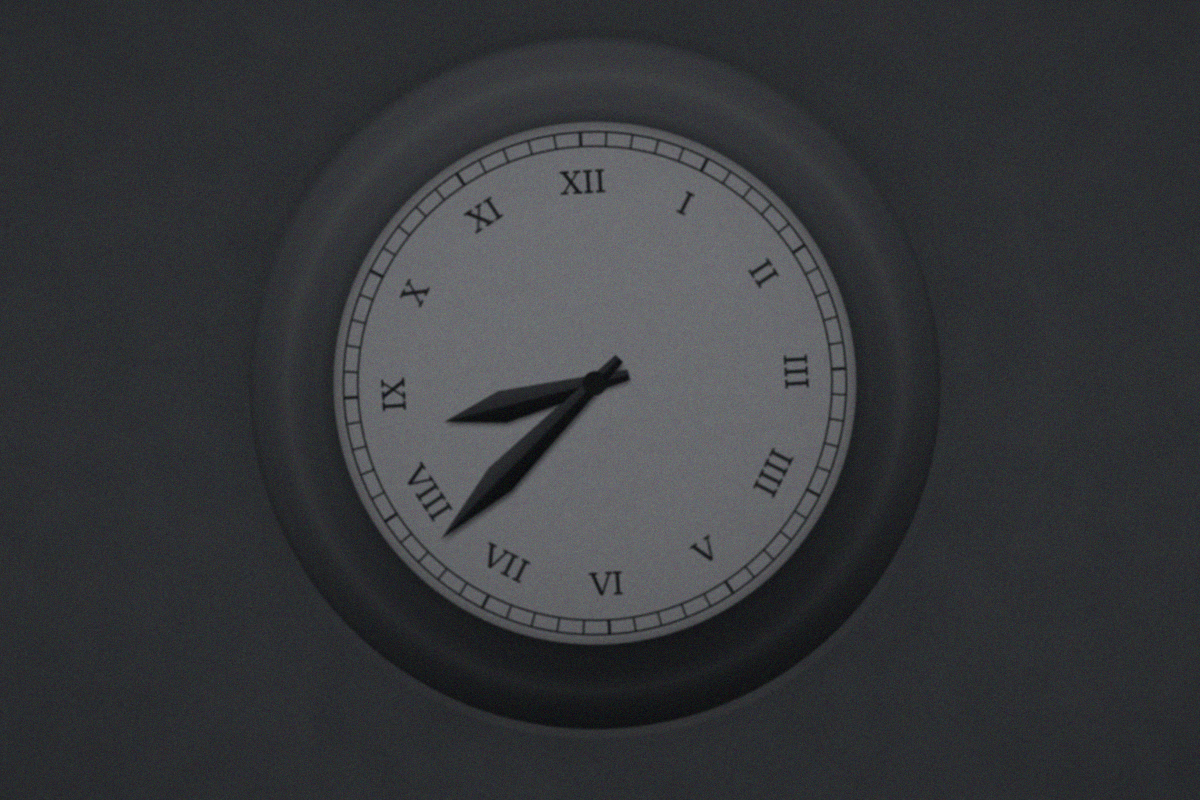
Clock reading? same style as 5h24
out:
8h38
